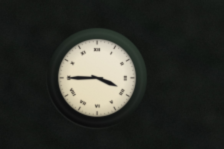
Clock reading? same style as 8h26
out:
3h45
